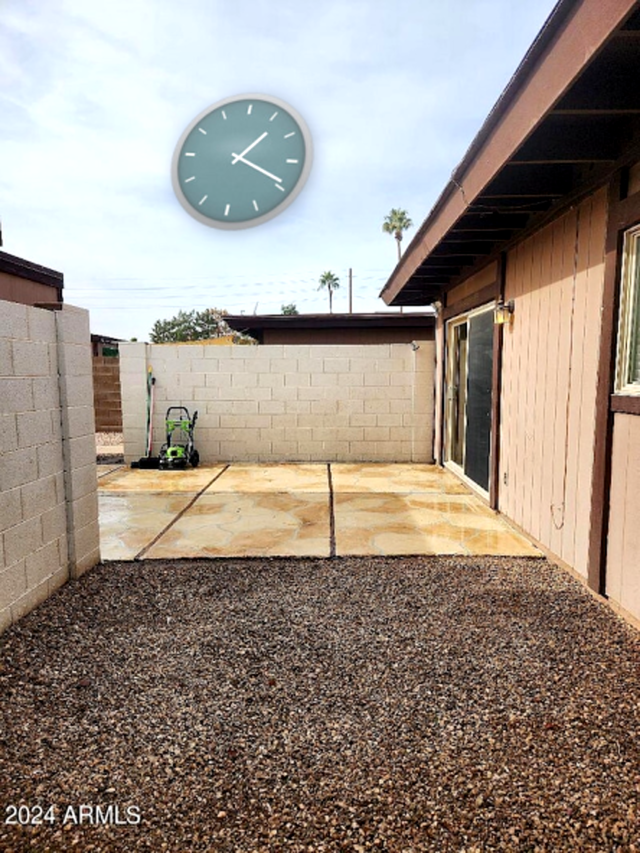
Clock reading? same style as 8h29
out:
1h19
